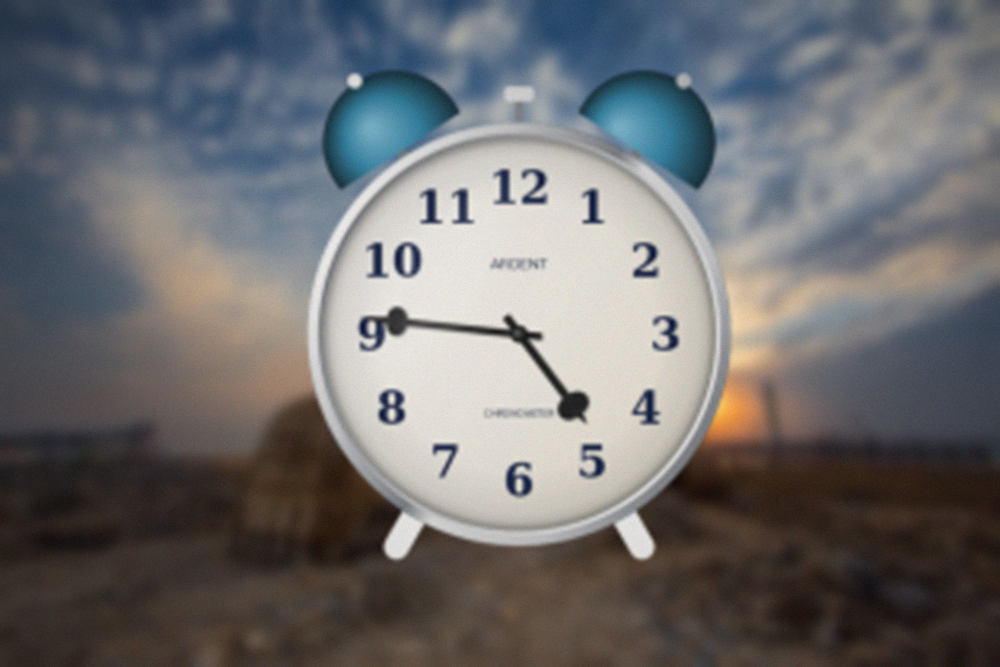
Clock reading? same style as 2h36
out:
4h46
